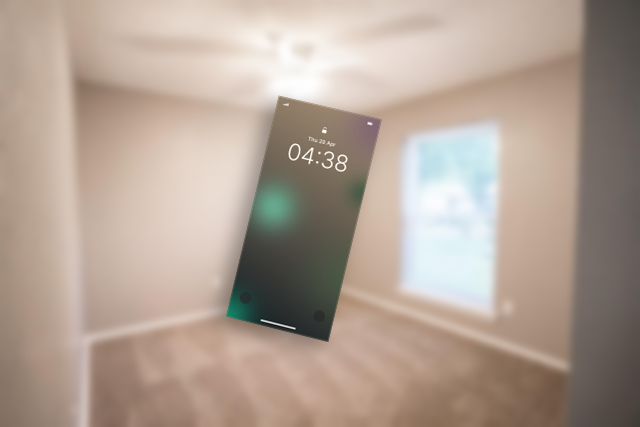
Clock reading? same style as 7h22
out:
4h38
